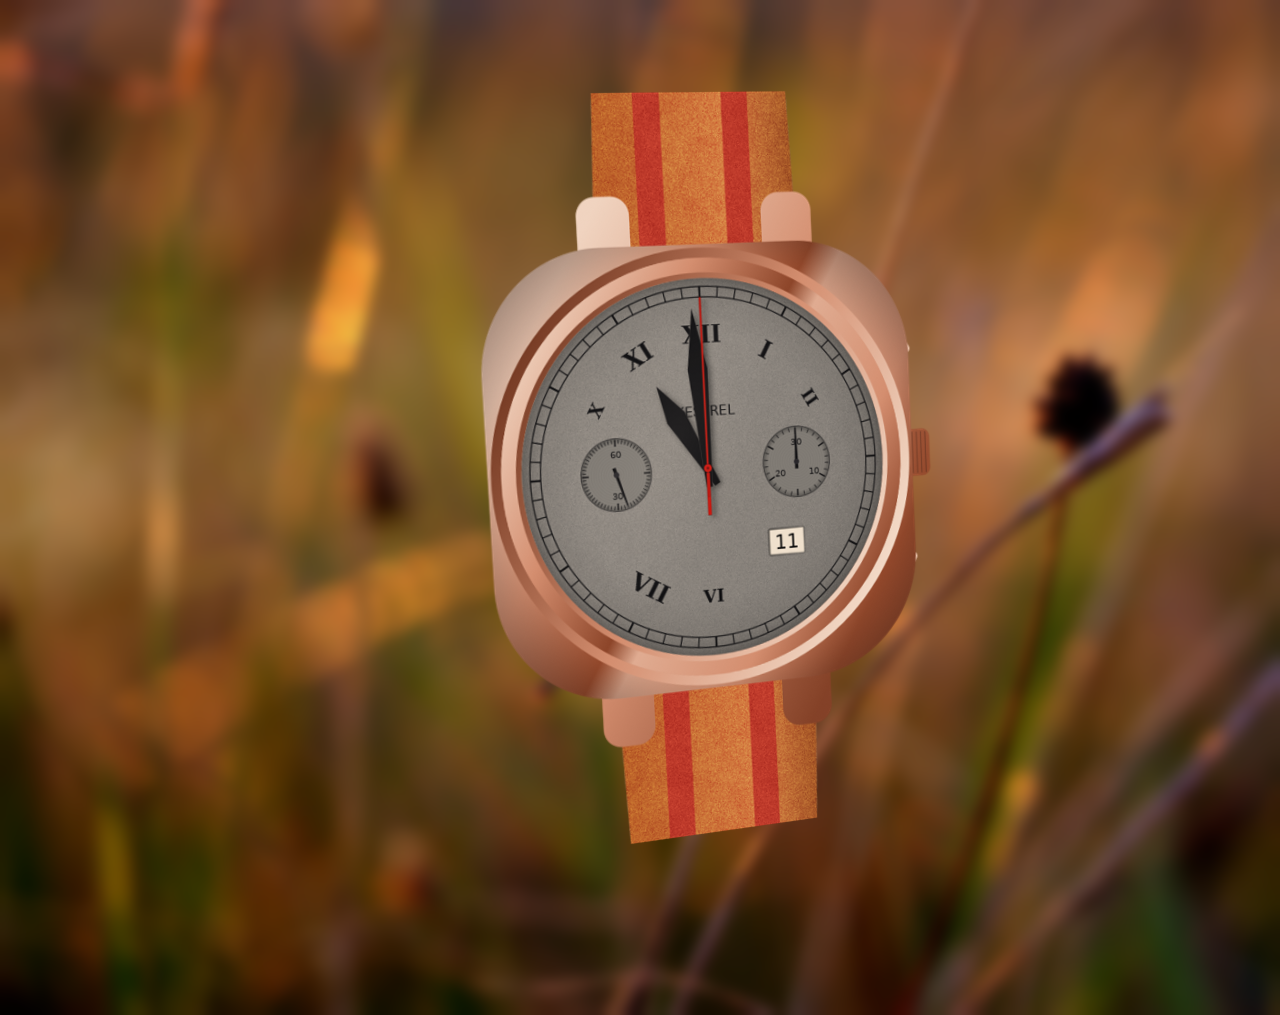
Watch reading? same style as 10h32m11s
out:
10h59m27s
